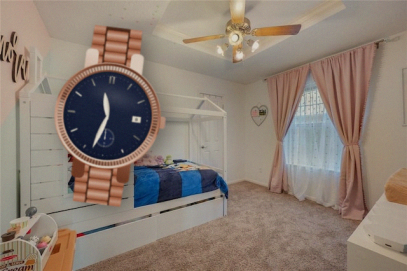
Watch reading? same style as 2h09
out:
11h33
